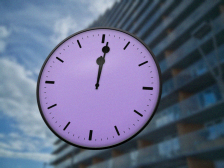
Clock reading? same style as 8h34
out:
12h01
